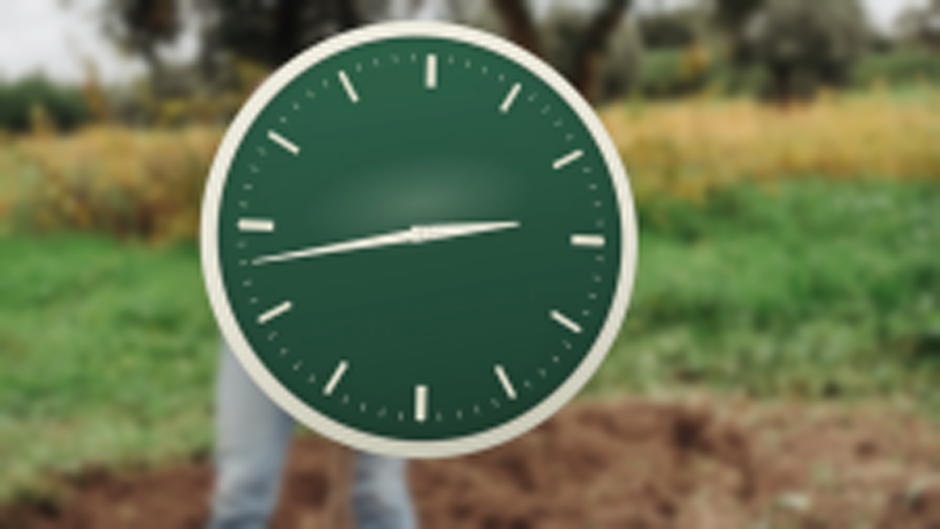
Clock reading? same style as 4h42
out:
2h43
